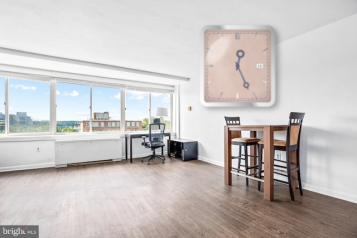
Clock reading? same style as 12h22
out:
12h26
